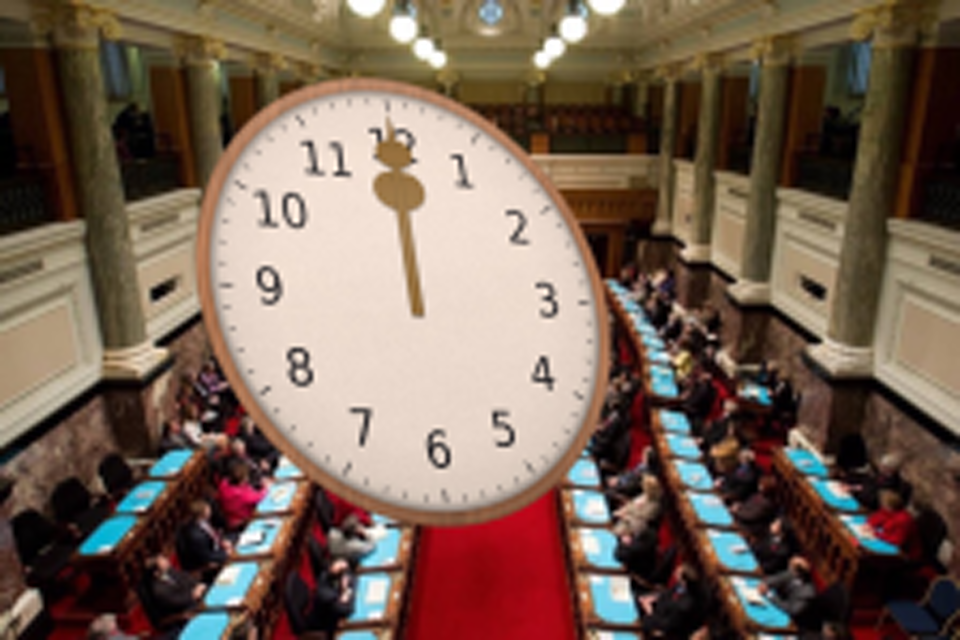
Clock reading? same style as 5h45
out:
12h00
